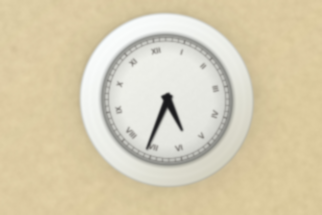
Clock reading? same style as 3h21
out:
5h36
